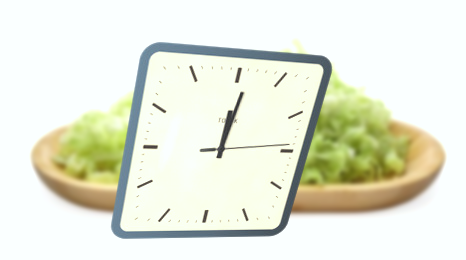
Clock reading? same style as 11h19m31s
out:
12h01m14s
